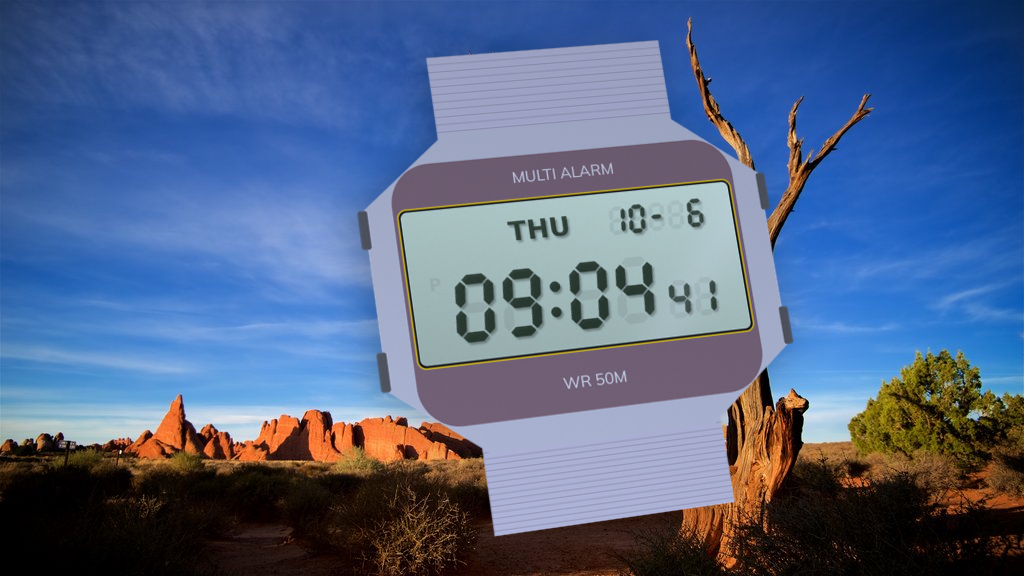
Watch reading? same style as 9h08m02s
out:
9h04m41s
